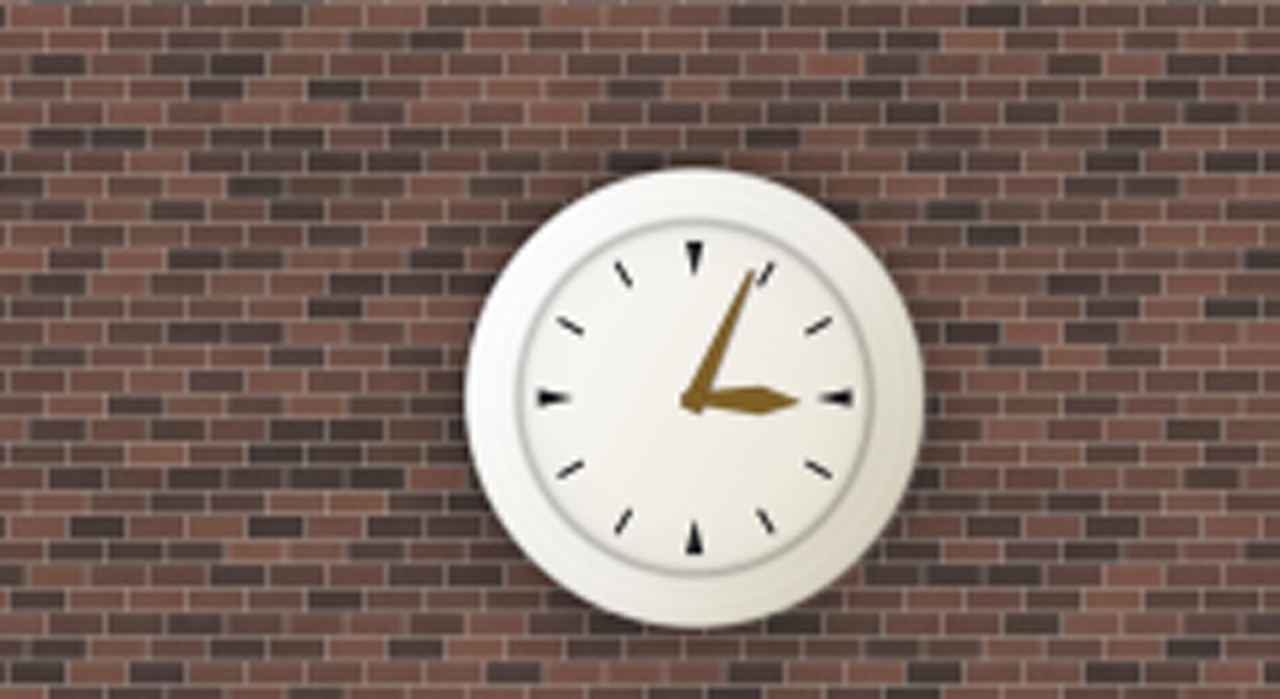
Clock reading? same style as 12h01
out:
3h04
